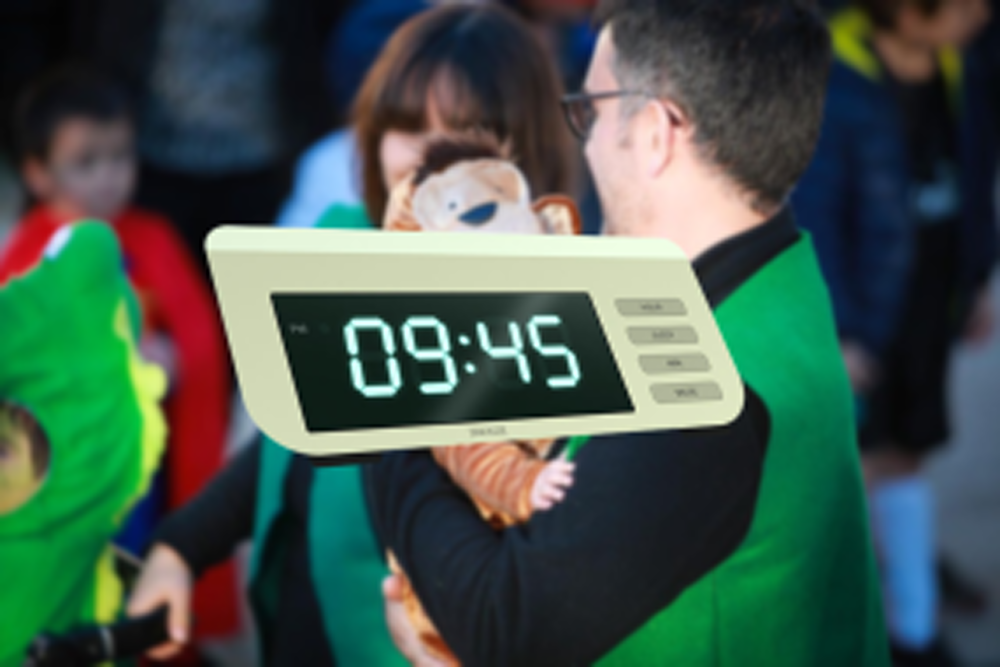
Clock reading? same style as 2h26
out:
9h45
